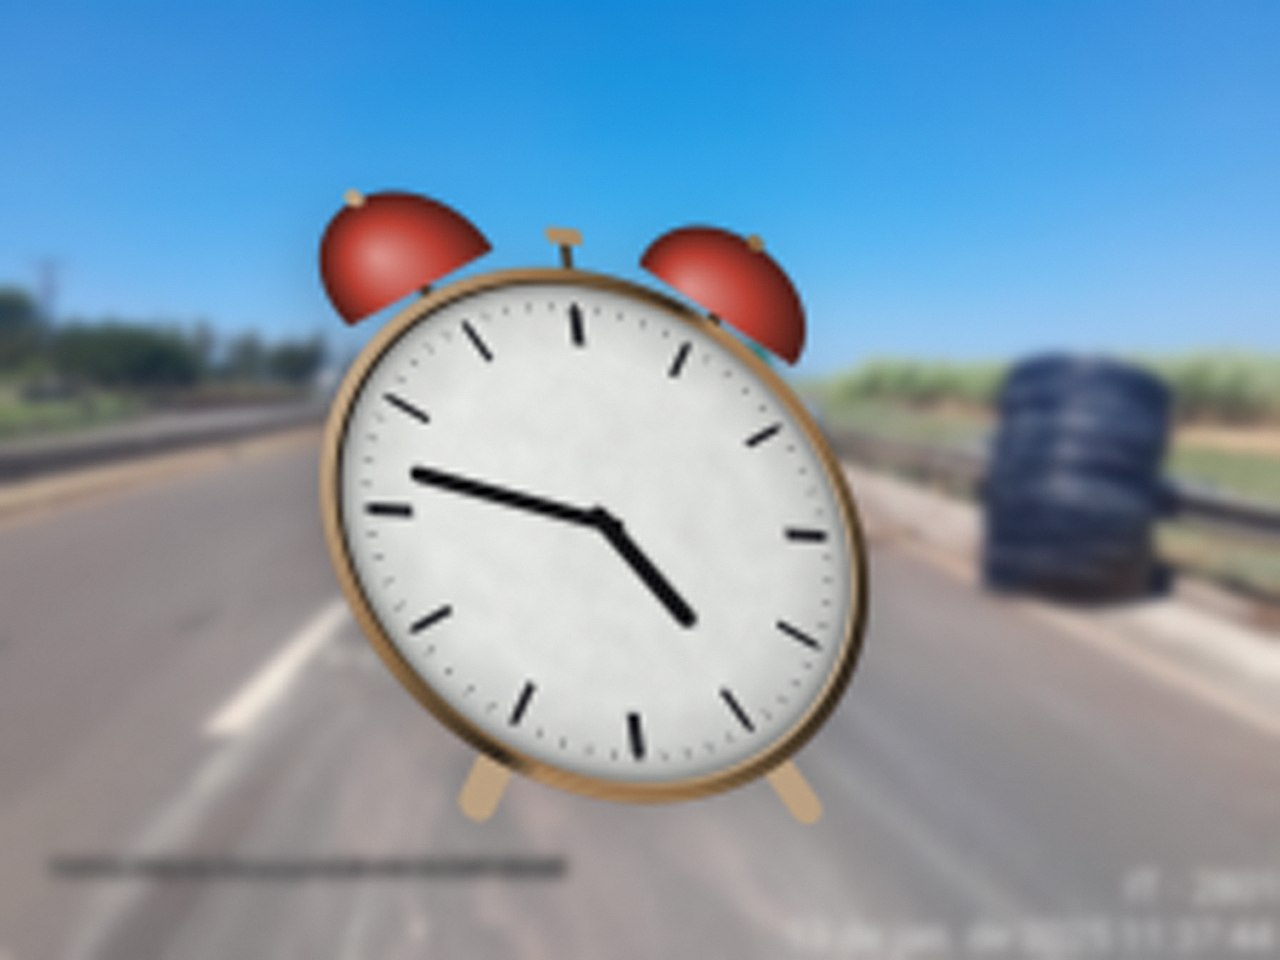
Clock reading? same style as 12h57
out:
4h47
